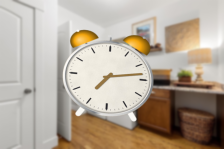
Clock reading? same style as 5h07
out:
7h13
